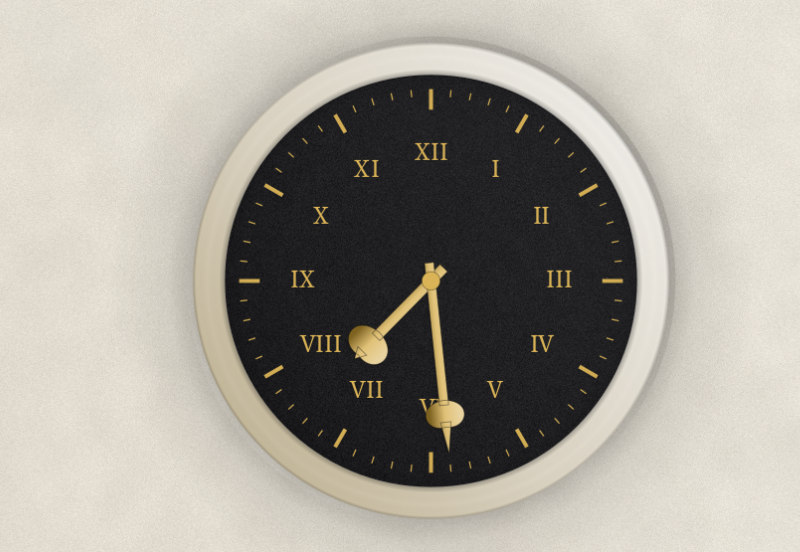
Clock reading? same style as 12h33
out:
7h29
